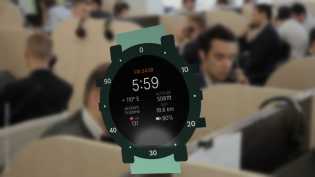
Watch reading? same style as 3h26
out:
5h59
